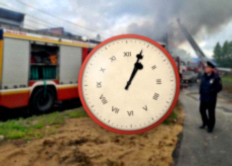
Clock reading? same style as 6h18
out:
1h04
